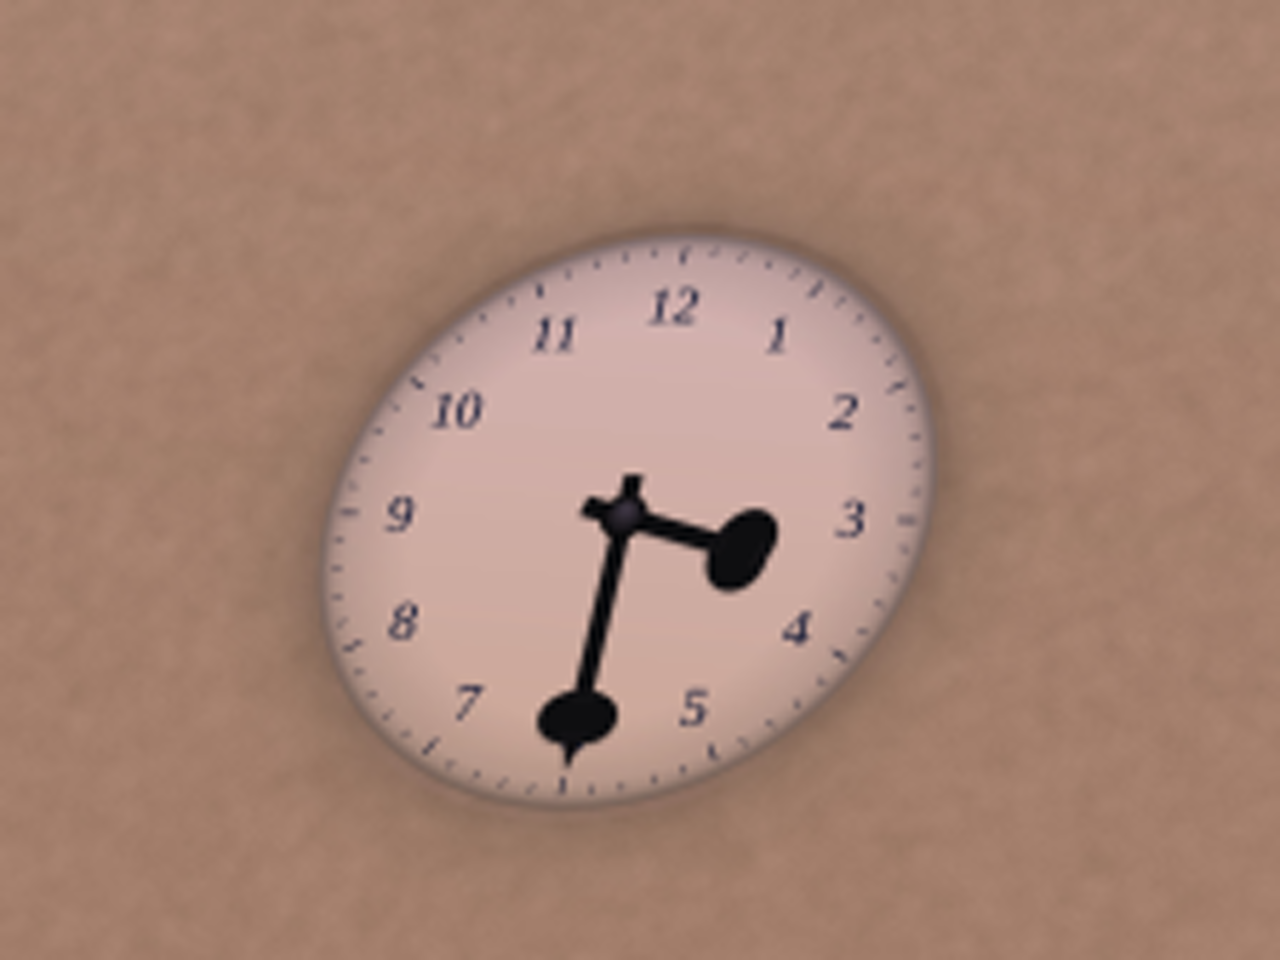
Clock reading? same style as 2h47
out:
3h30
